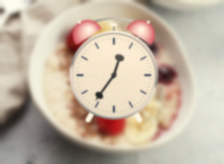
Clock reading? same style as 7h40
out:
12h36
